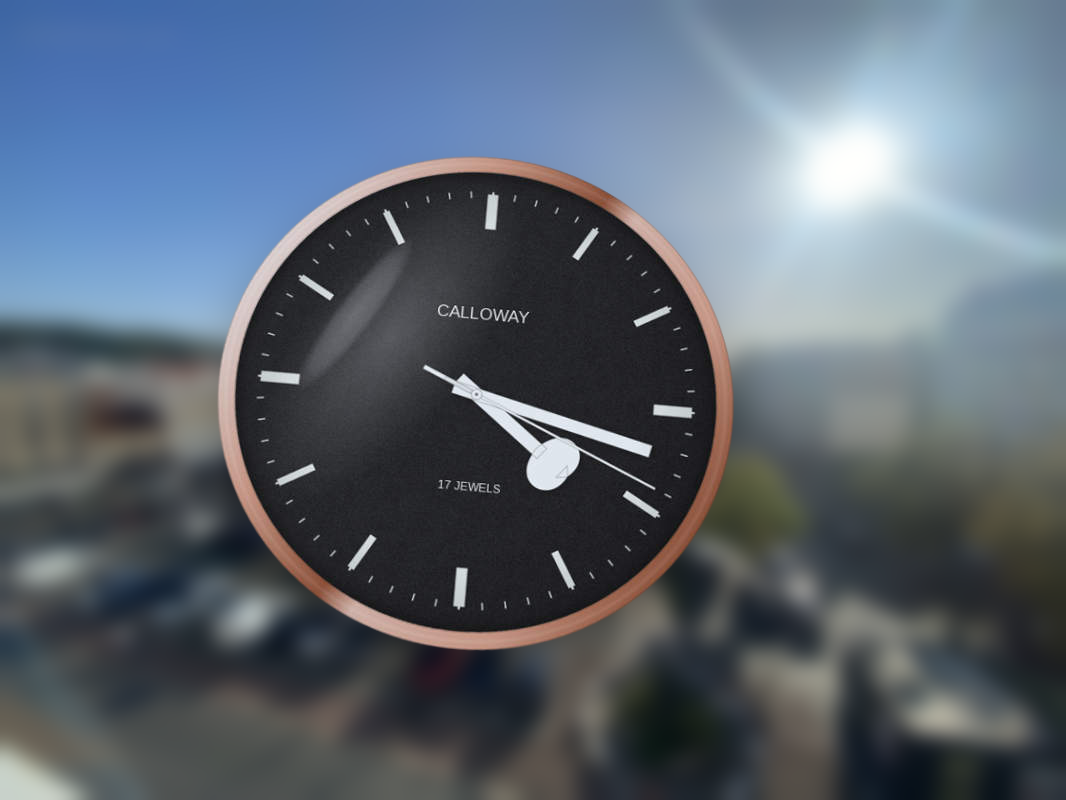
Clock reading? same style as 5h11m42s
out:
4h17m19s
